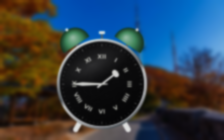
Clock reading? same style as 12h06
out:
1h45
